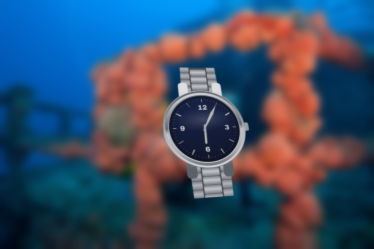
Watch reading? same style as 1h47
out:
6h05
